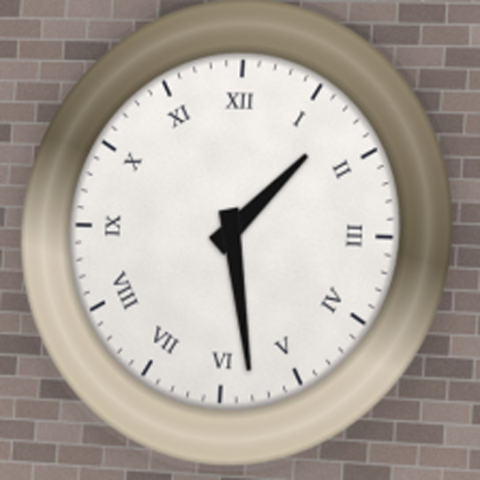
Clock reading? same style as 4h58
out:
1h28
